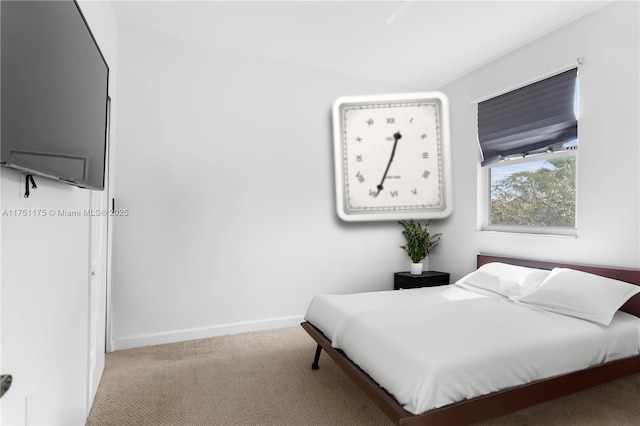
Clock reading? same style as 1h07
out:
12h34
